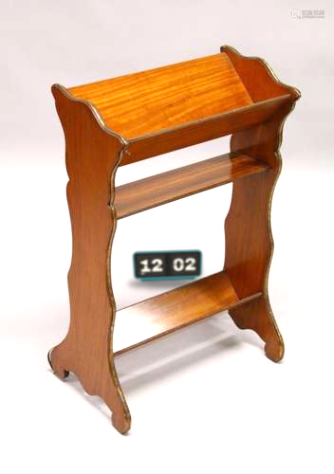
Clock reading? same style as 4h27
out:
12h02
